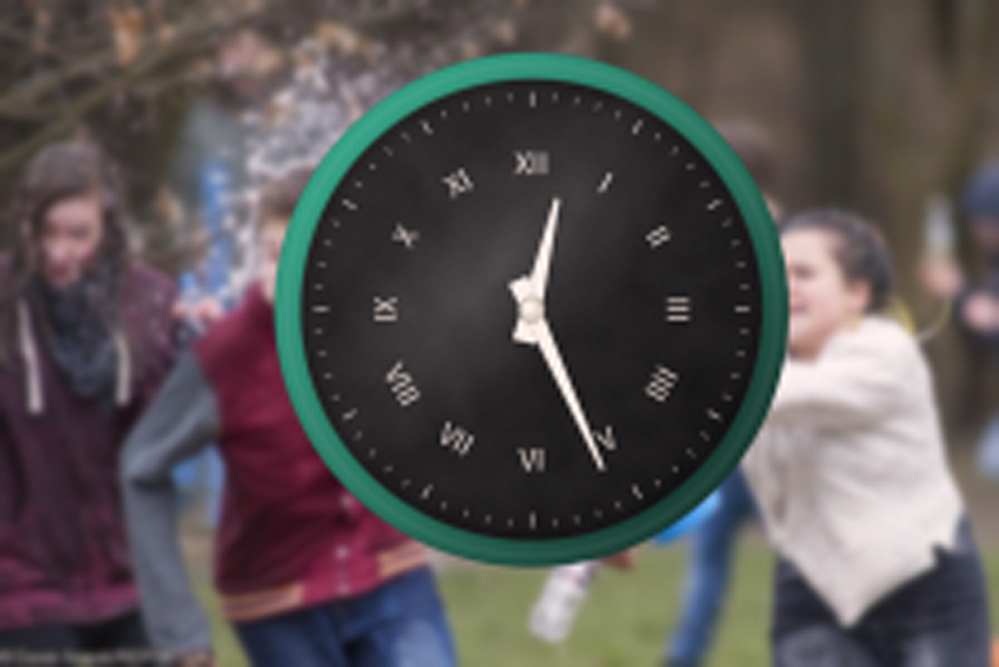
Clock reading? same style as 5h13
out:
12h26
